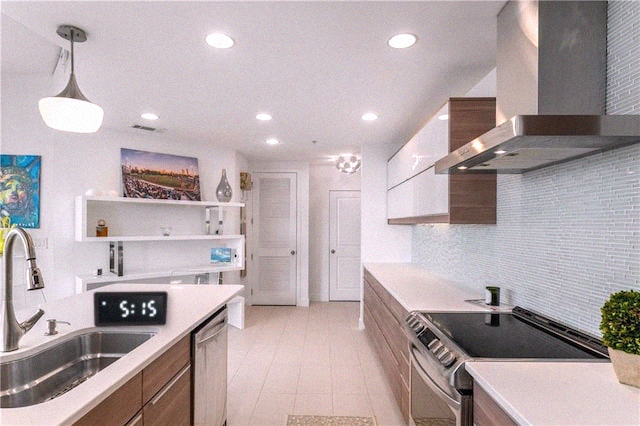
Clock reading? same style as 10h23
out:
5h15
